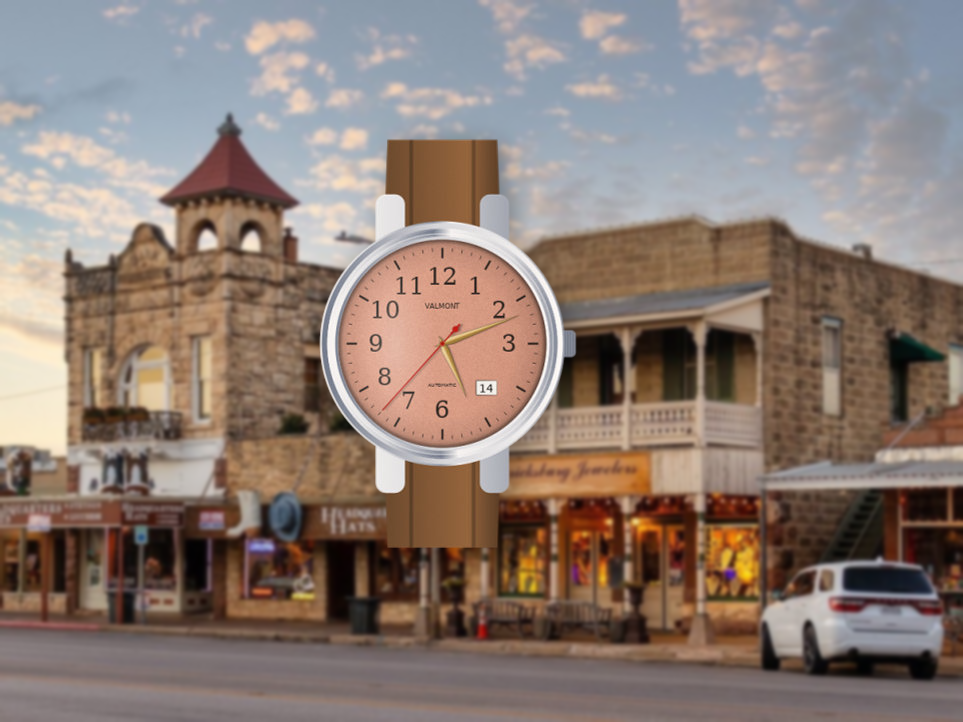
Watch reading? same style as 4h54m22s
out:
5h11m37s
